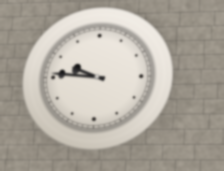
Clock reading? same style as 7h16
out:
9h46
